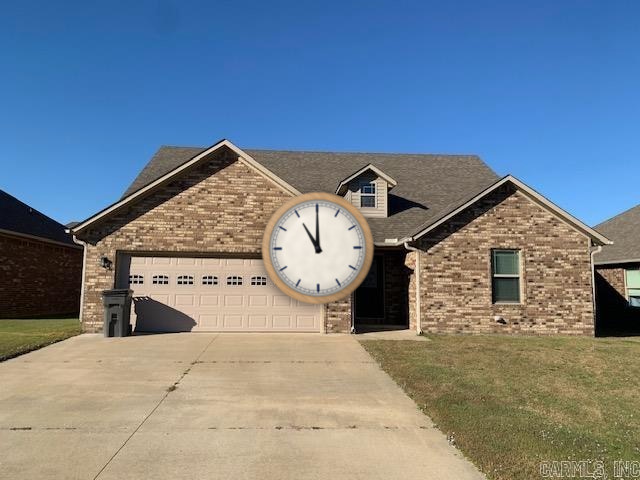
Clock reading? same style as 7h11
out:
11h00
